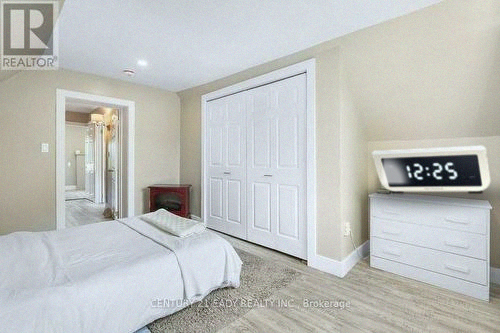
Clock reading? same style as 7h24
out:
12h25
